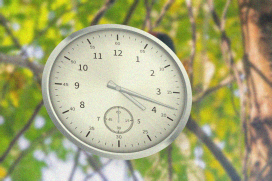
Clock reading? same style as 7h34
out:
4h18
